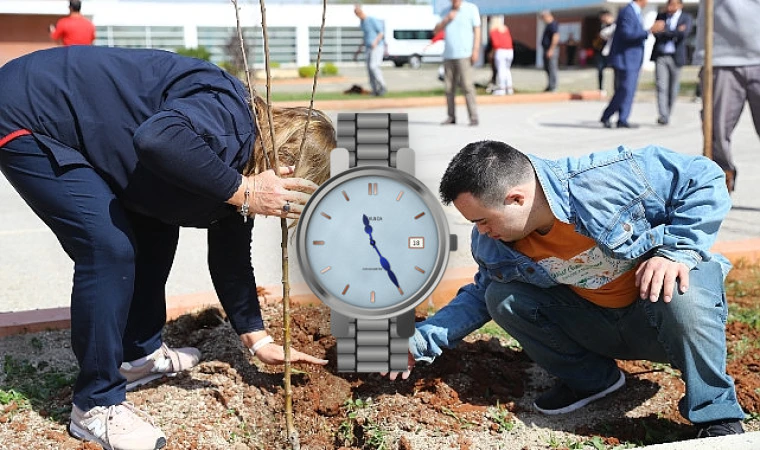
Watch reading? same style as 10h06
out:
11h25
